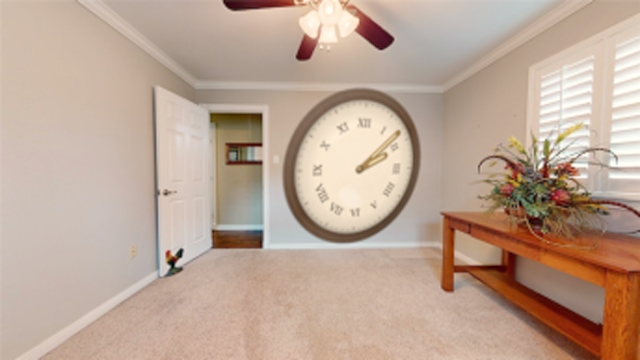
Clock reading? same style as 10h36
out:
2h08
